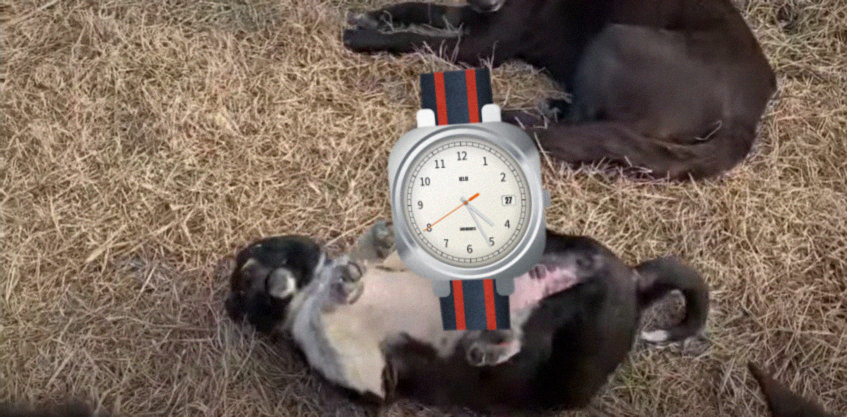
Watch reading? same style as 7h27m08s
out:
4h25m40s
